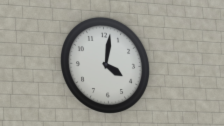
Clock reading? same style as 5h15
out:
4h02
